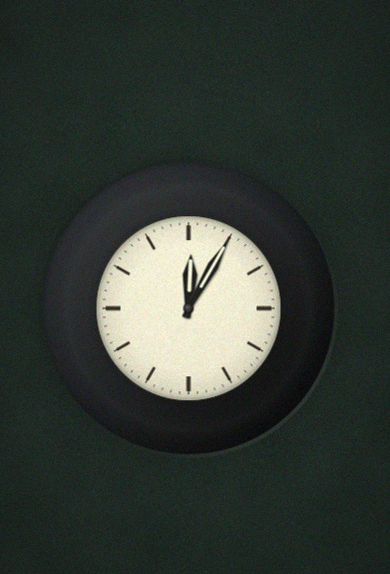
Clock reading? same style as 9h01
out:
12h05
